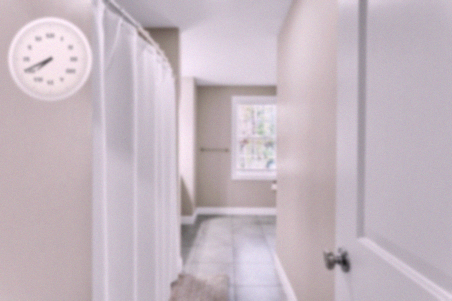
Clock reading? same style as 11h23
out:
7h41
